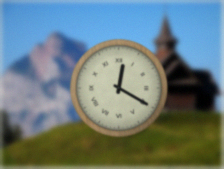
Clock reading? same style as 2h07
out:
12h20
